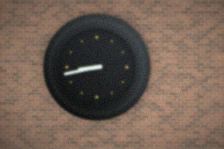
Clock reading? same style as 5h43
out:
8h43
